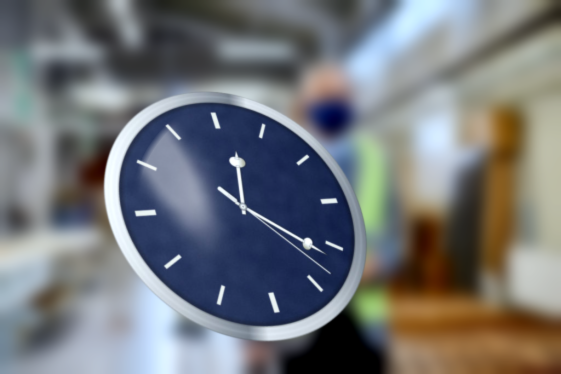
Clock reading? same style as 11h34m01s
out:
12h21m23s
